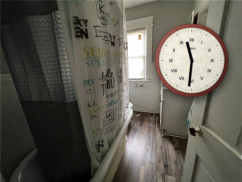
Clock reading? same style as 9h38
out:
11h31
